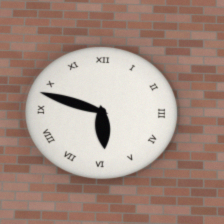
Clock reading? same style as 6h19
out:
5h48
